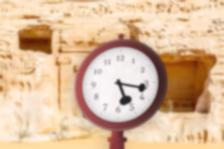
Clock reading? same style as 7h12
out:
5h17
